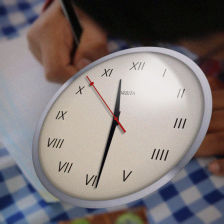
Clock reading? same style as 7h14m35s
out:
11h28m52s
